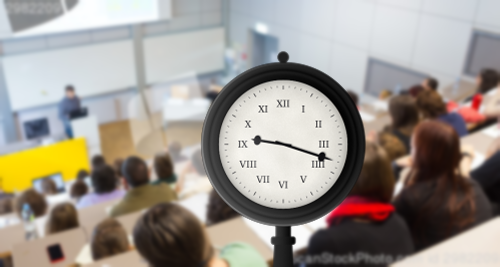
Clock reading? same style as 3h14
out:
9h18
